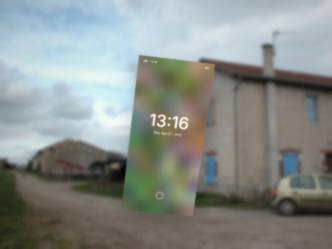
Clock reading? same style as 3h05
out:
13h16
